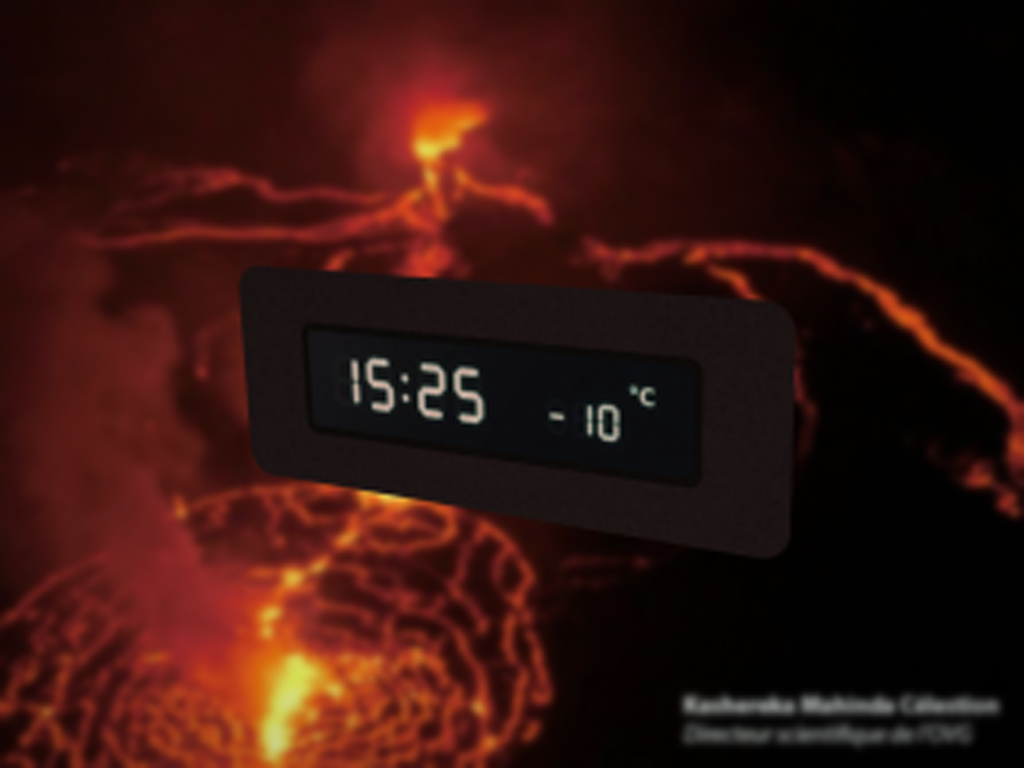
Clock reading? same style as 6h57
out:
15h25
